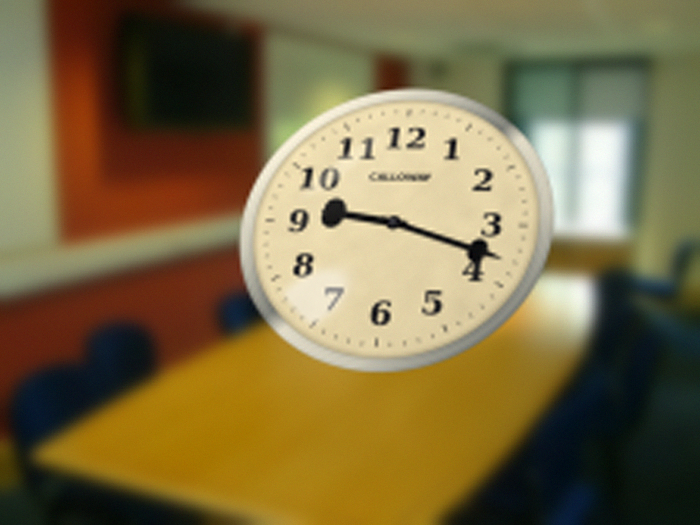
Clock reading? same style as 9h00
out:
9h18
